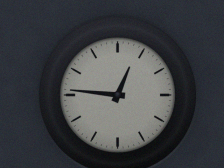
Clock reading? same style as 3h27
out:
12h46
